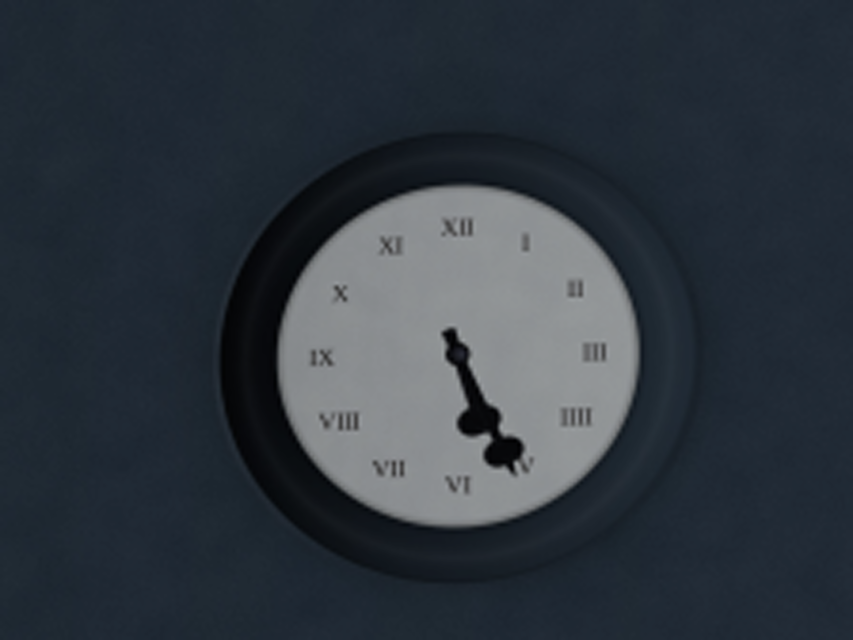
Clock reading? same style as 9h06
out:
5h26
